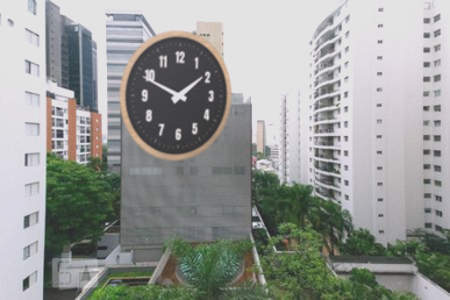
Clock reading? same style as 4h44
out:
1h49
